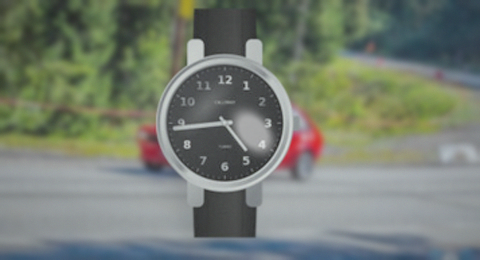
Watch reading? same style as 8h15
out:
4h44
